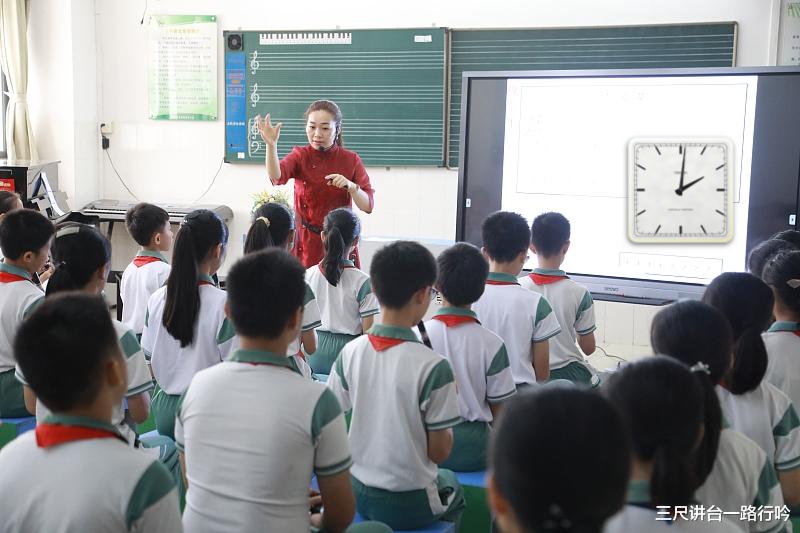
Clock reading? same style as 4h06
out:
2h01
